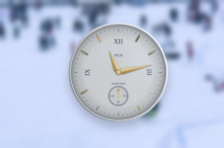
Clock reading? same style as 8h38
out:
11h13
